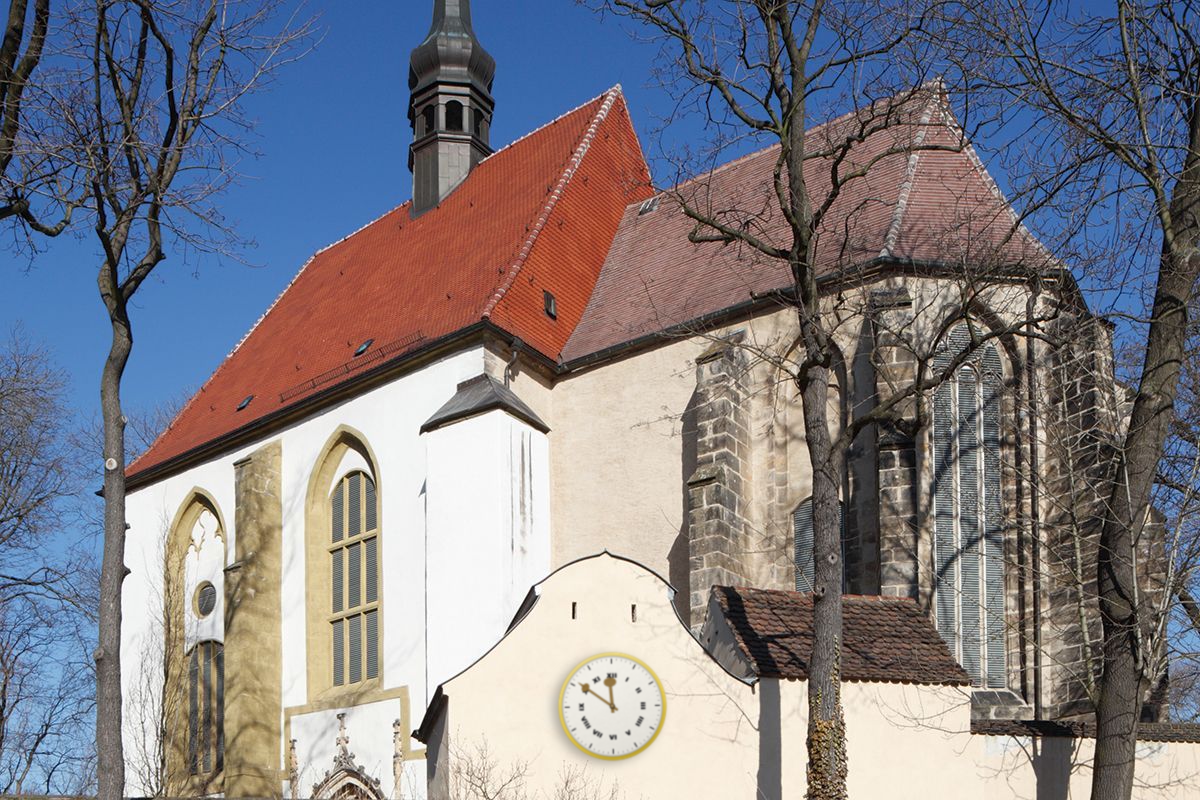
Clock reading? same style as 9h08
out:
11h51
